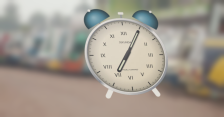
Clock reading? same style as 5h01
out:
7h05
